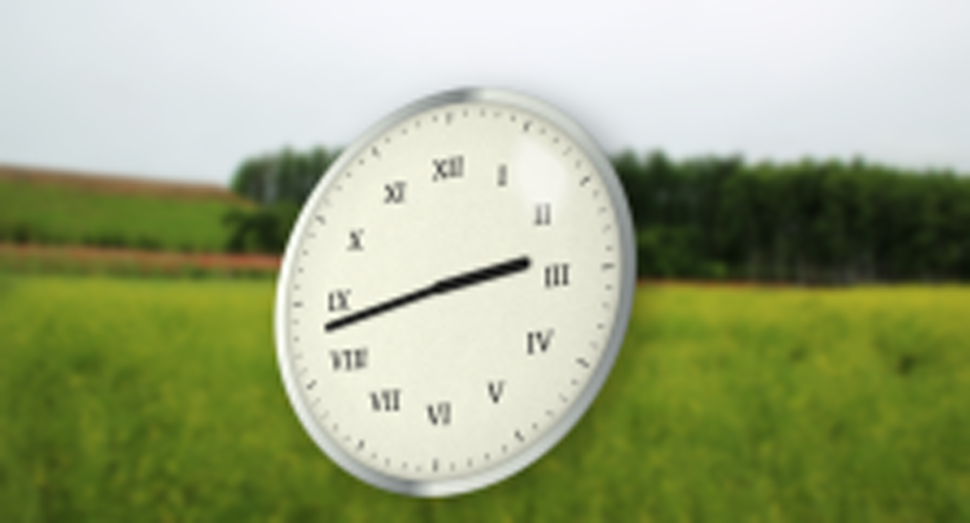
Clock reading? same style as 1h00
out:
2h43
